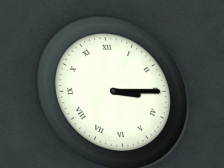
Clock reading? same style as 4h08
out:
3h15
